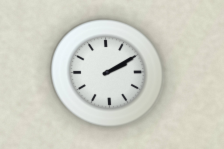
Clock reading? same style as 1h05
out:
2h10
